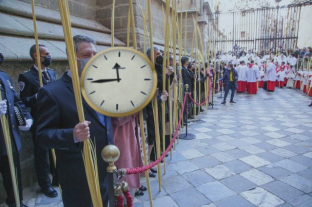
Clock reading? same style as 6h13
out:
11h44
